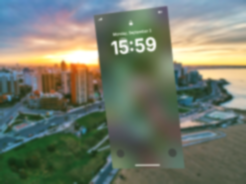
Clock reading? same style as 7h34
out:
15h59
